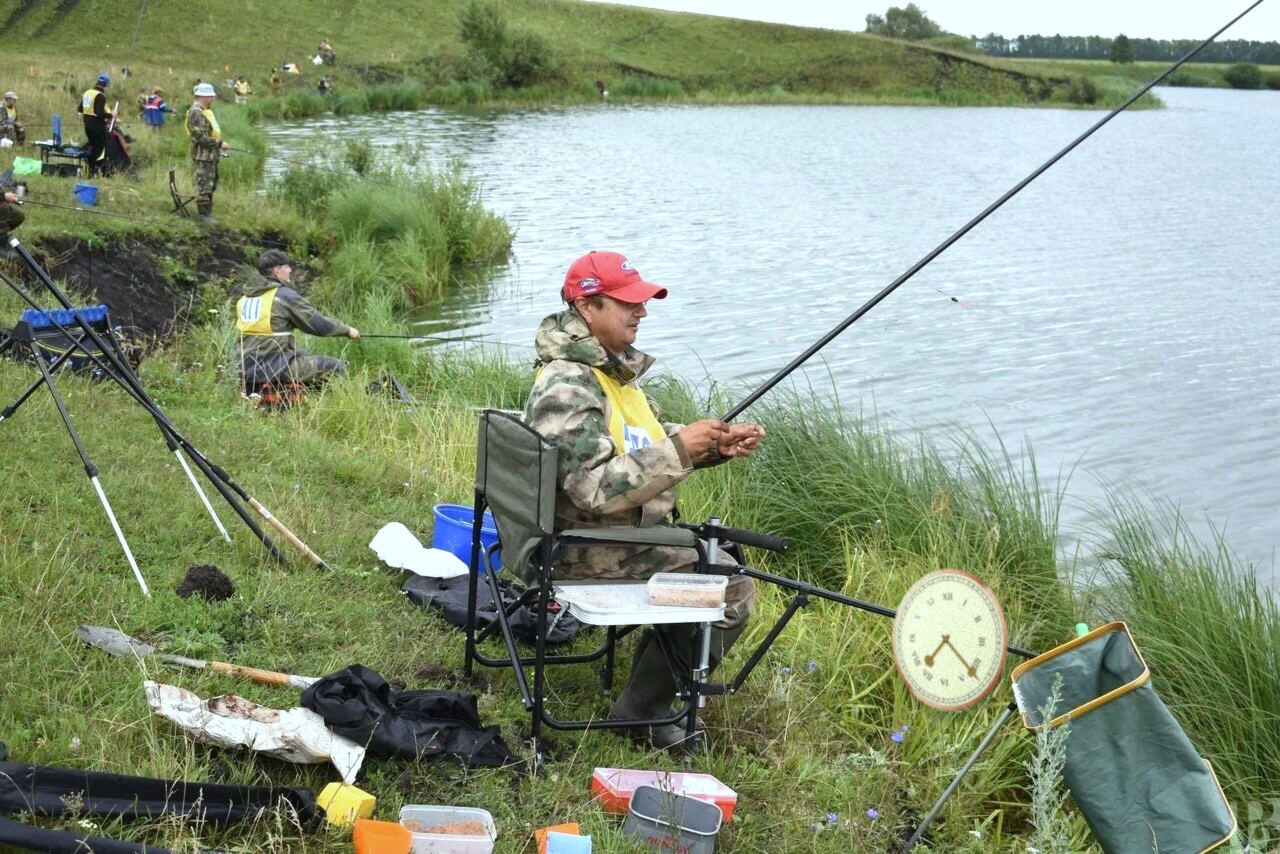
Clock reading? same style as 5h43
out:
7h22
